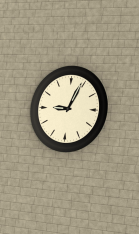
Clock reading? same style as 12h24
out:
9h04
